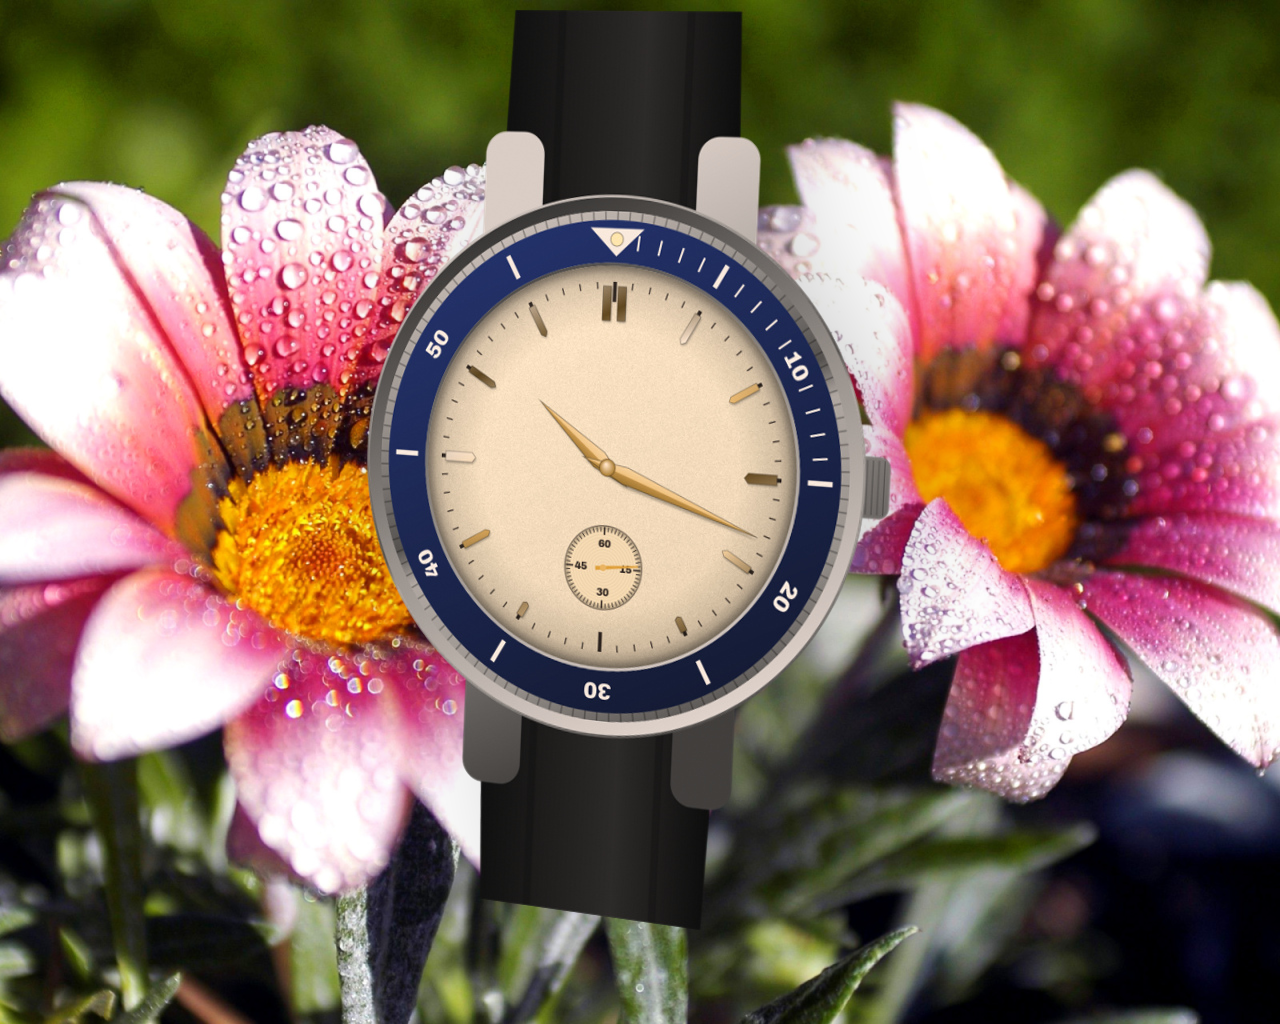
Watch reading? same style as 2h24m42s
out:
10h18m14s
